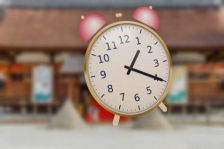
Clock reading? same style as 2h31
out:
1h20
